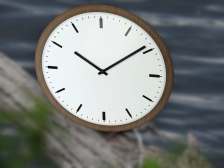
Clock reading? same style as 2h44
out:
10h09
